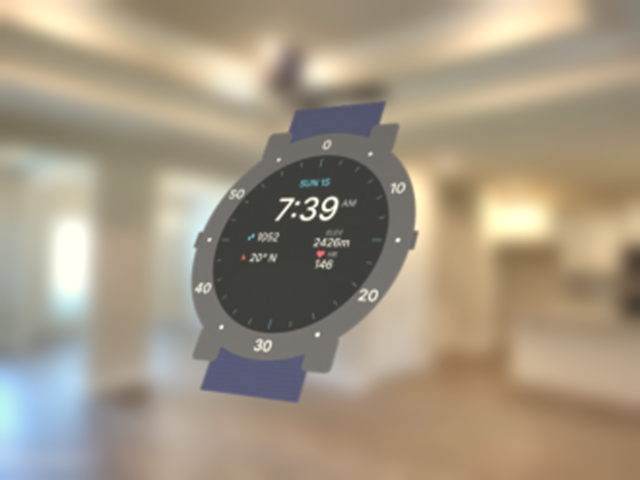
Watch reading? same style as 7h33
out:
7h39
